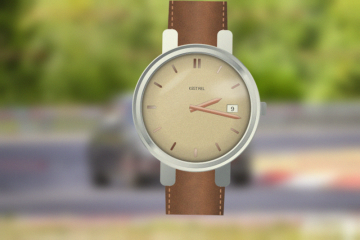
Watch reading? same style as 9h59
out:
2h17
